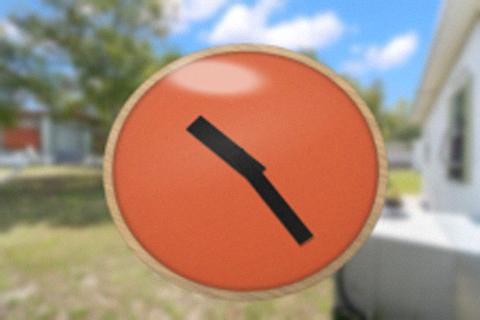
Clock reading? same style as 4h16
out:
10h24
